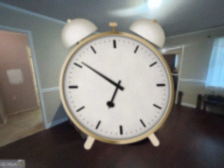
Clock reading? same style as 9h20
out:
6h51
